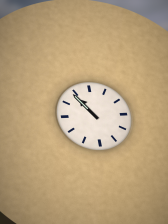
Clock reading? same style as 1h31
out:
10h54
